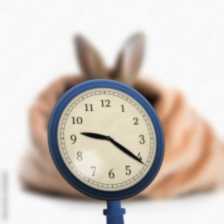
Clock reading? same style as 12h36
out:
9h21
